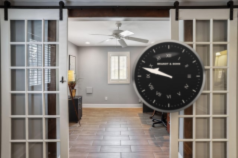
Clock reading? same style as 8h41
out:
9h48
